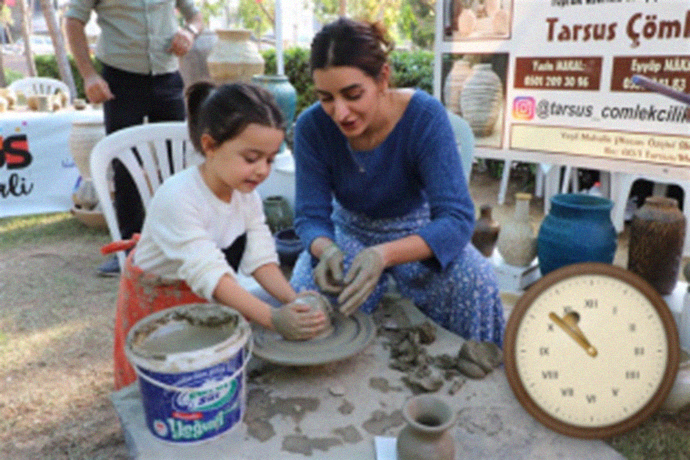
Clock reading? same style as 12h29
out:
10h52
